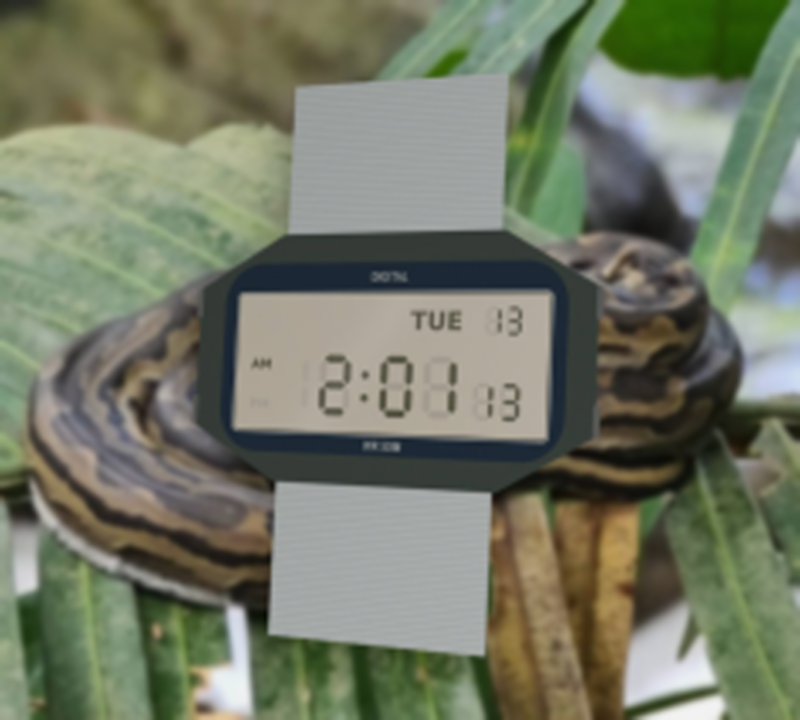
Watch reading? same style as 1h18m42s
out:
2h01m13s
